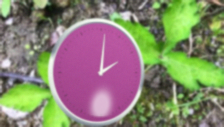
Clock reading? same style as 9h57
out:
2h01
